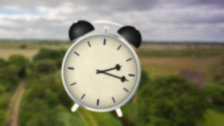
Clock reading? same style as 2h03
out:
2h17
